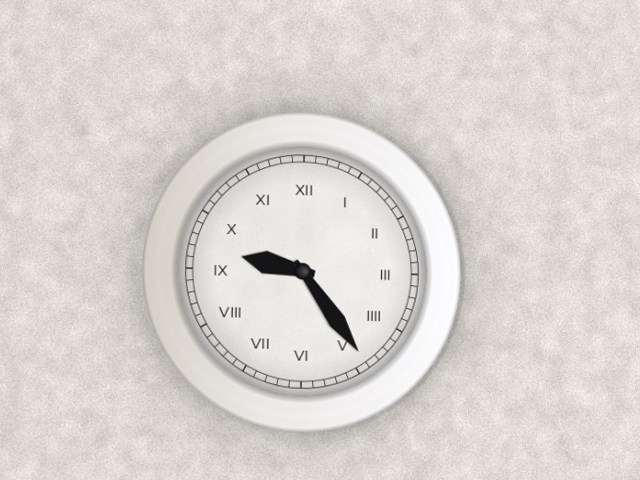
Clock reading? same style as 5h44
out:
9h24
